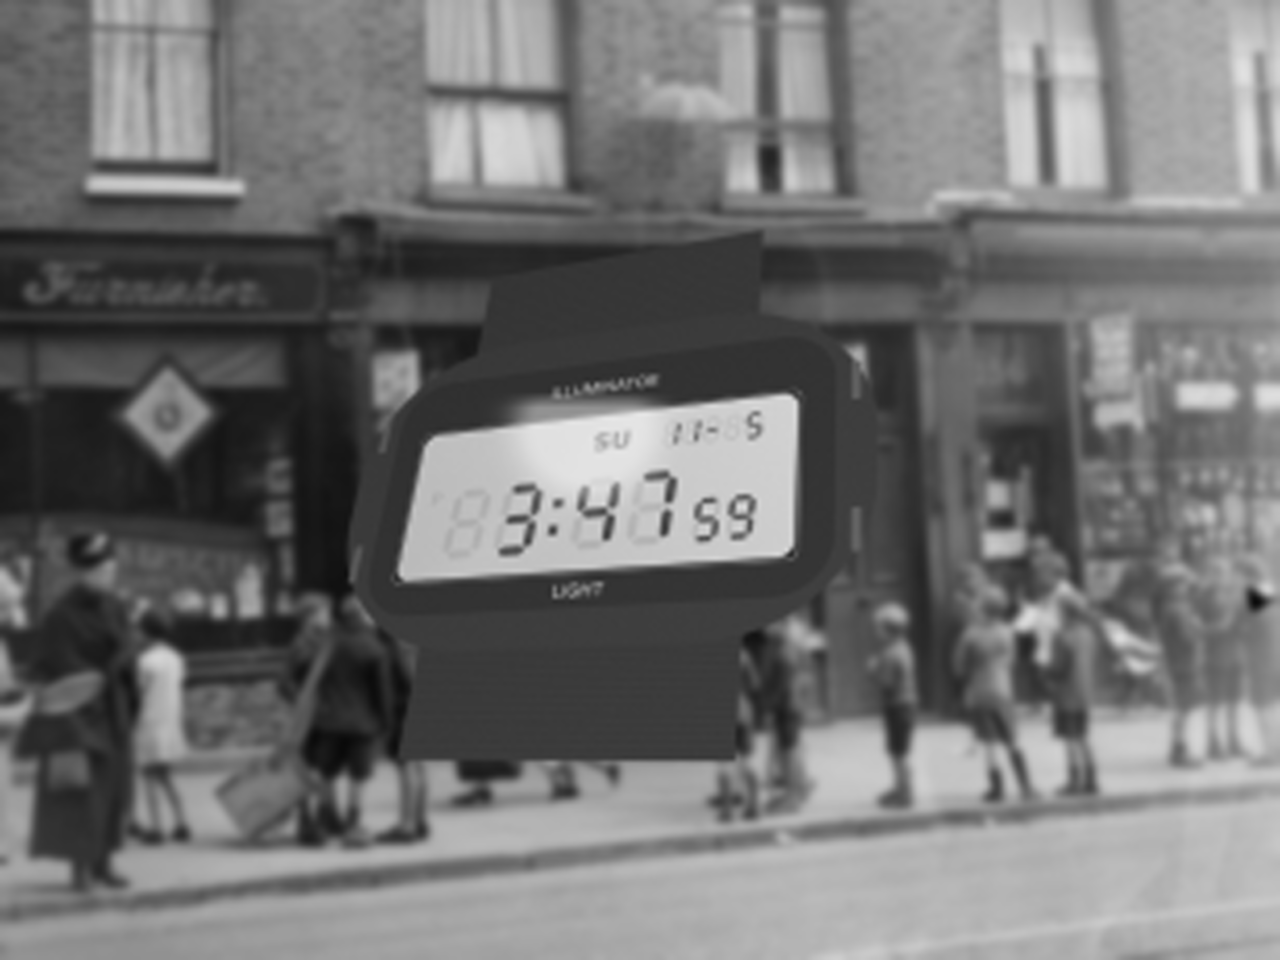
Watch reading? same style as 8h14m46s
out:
3h47m59s
